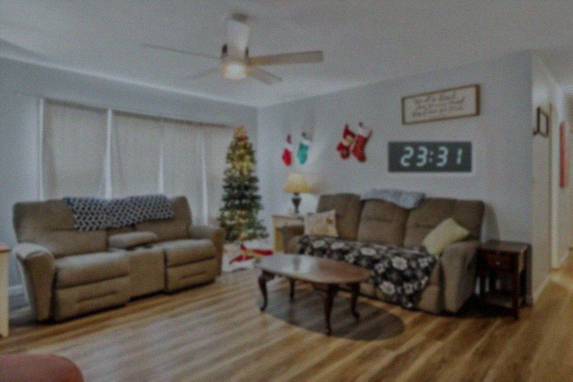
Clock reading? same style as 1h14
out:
23h31
